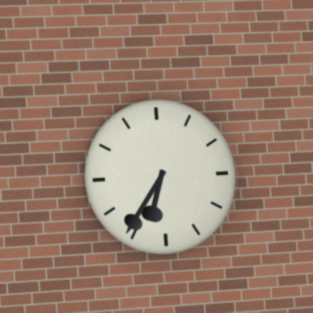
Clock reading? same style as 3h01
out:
6h36
